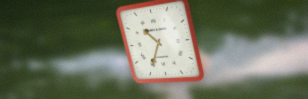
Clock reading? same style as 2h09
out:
10h35
